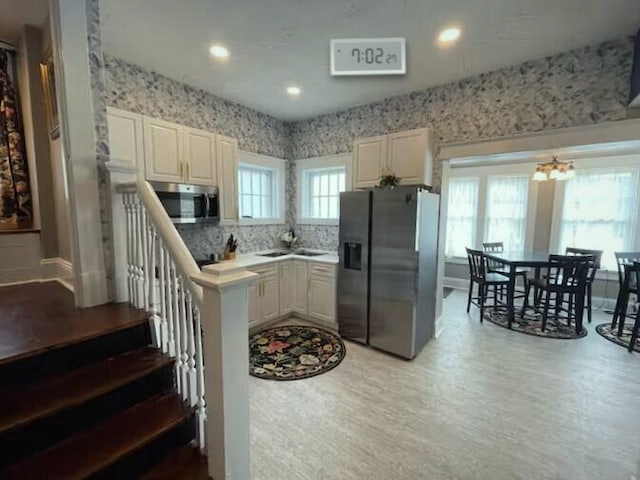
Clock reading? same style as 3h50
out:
7h02
